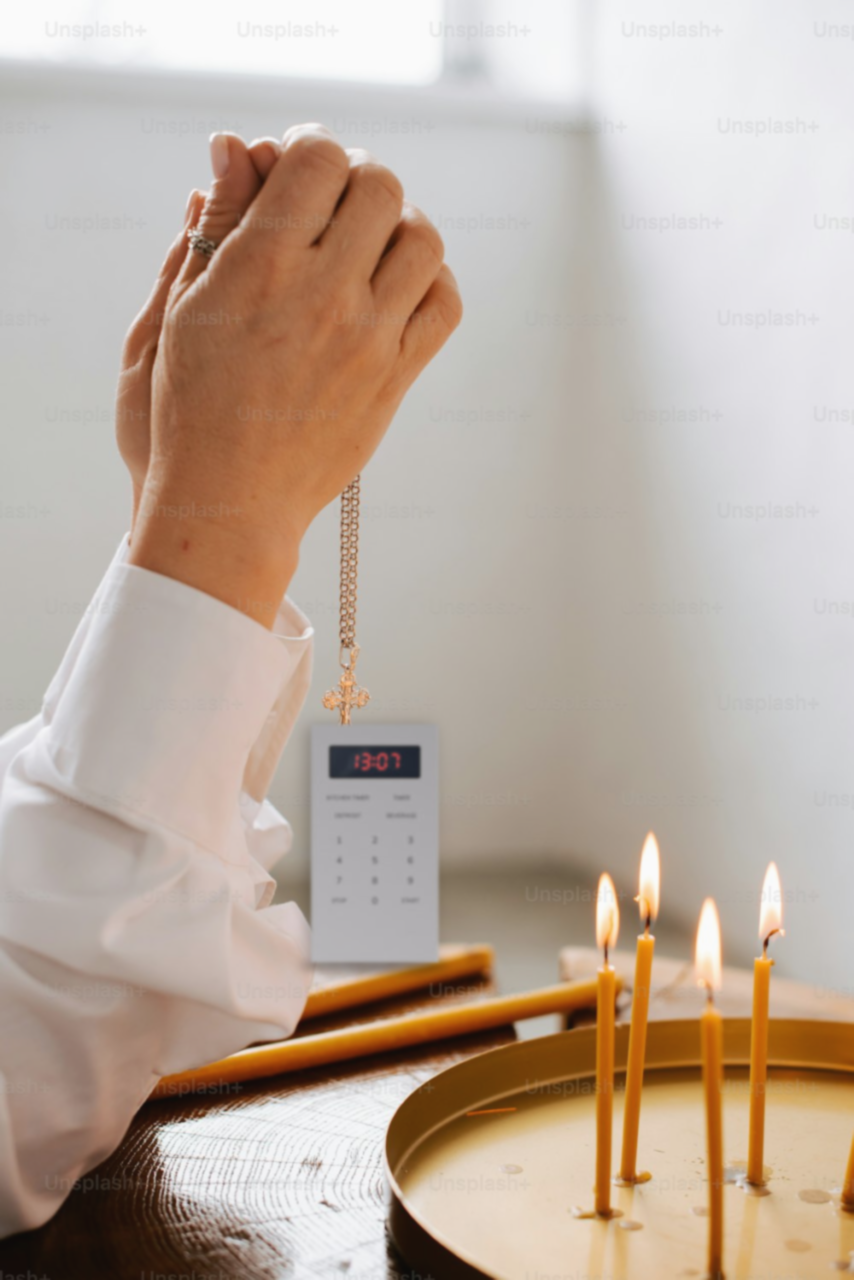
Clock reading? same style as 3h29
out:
13h07
